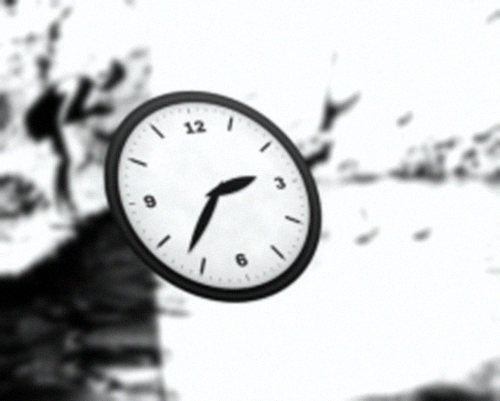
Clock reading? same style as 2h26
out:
2h37
